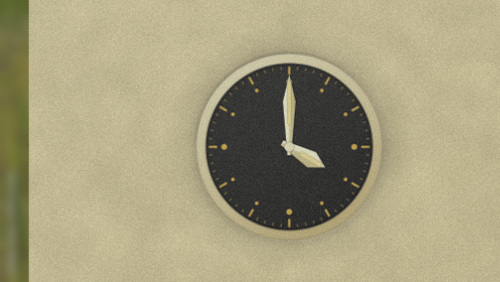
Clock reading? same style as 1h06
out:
4h00
